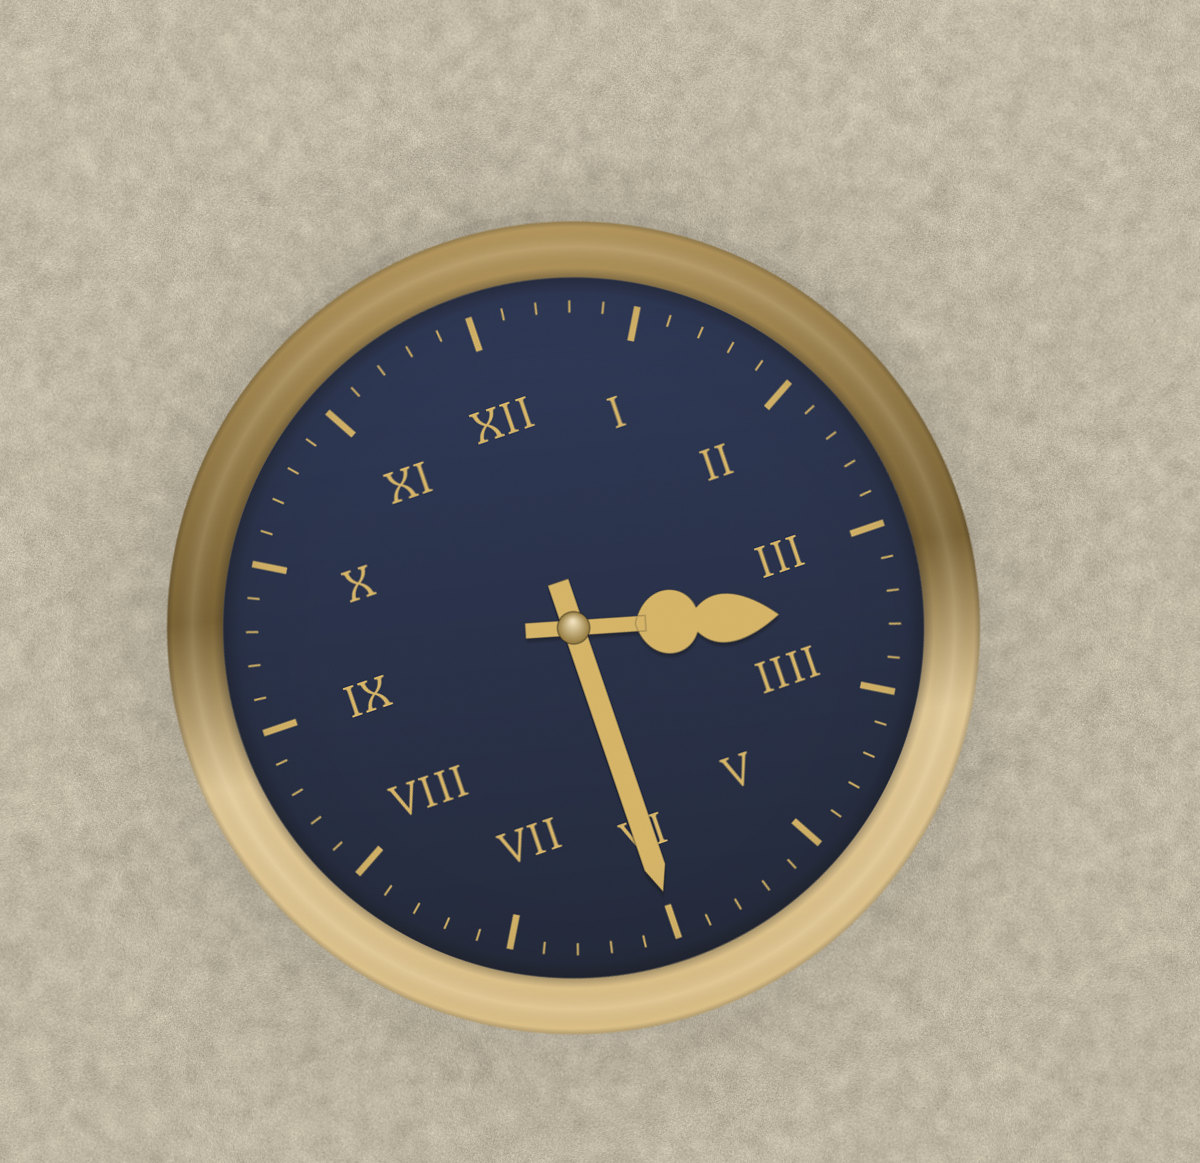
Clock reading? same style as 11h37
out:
3h30
